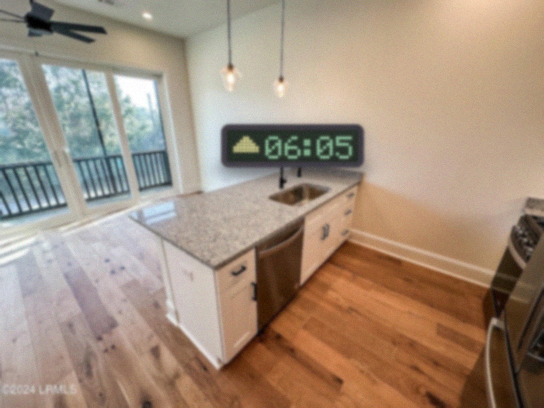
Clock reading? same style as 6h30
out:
6h05
